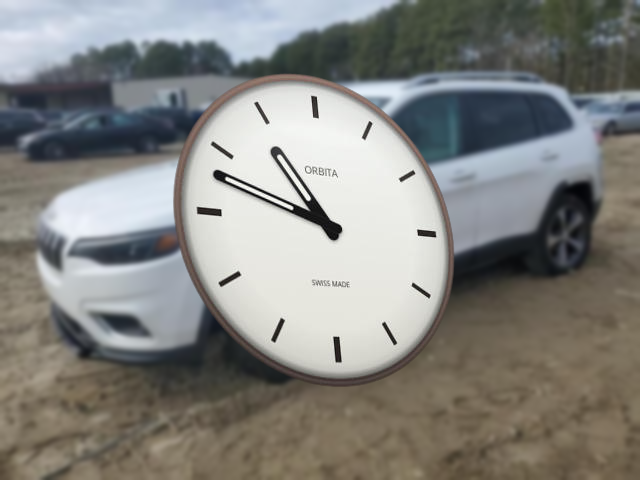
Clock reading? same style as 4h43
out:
10h48
